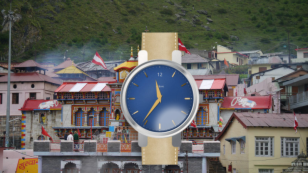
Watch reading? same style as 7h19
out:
11h36
